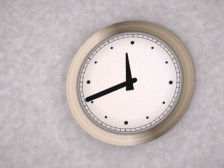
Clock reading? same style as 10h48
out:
11h41
